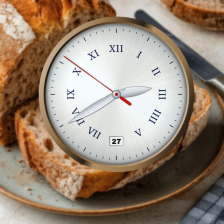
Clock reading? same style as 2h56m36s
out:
2h39m51s
